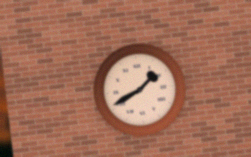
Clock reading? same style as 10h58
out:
1h41
